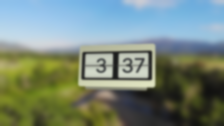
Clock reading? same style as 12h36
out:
3h37
